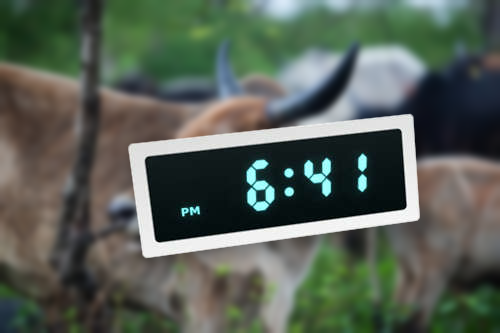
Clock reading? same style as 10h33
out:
6h41
